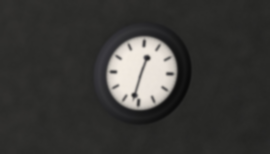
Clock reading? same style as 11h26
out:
12h32
